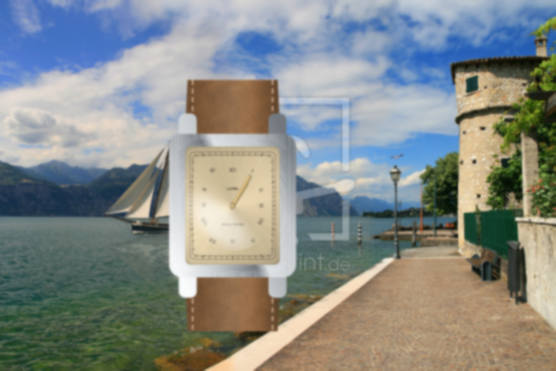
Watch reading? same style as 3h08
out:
1h05
